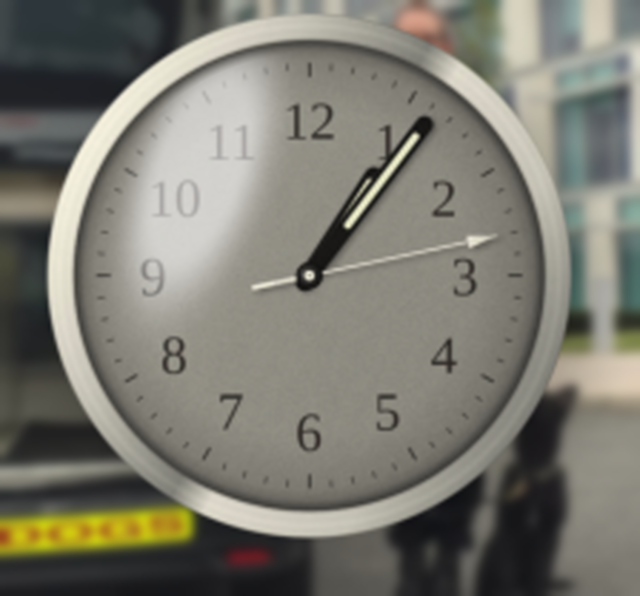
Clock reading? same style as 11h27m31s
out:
1h06m13s
